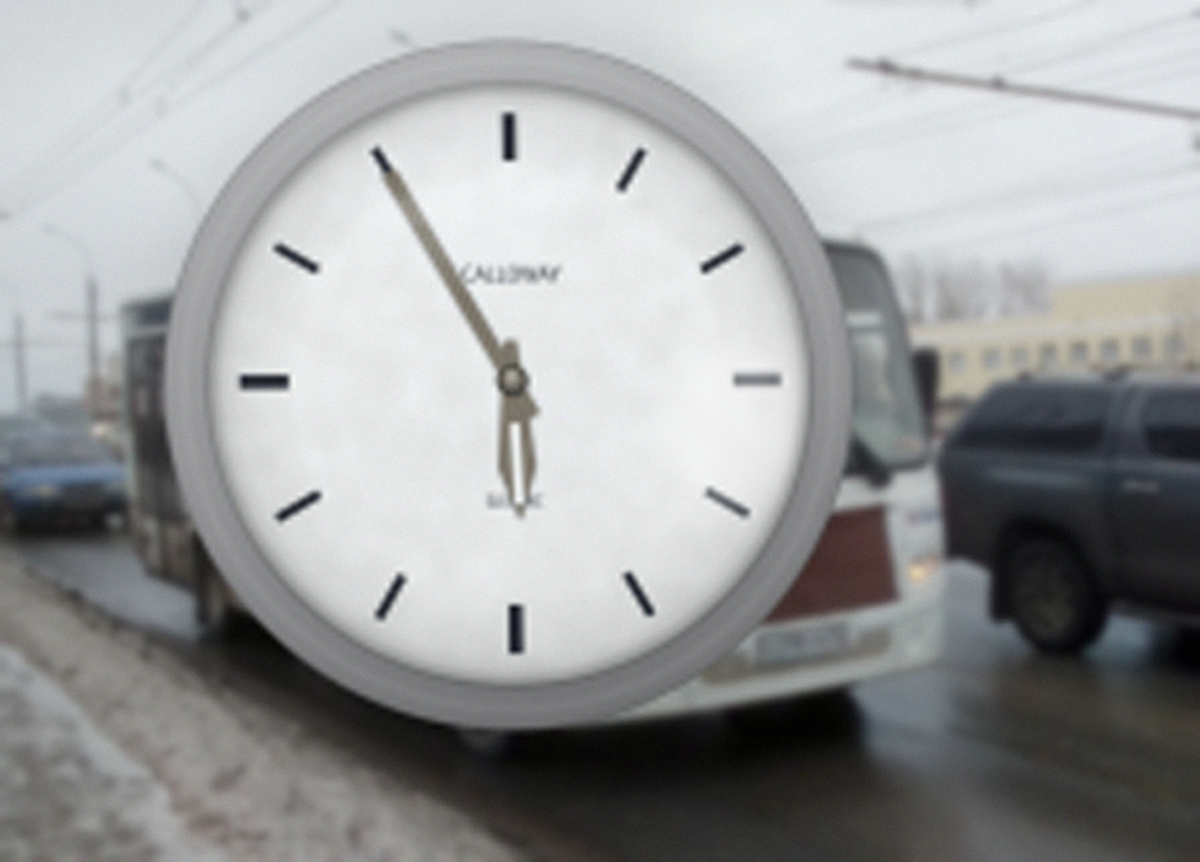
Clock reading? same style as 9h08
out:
5h55
